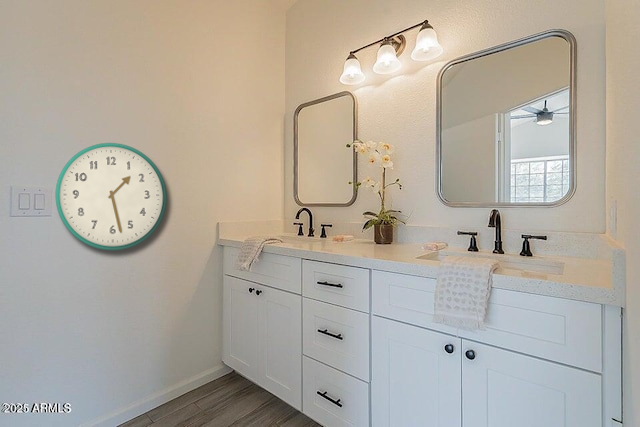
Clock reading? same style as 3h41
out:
1h28
